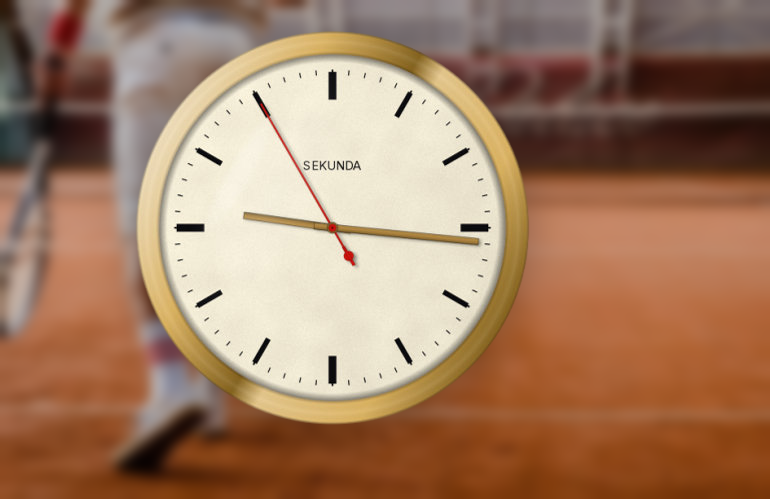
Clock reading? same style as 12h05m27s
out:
9h15m55s
